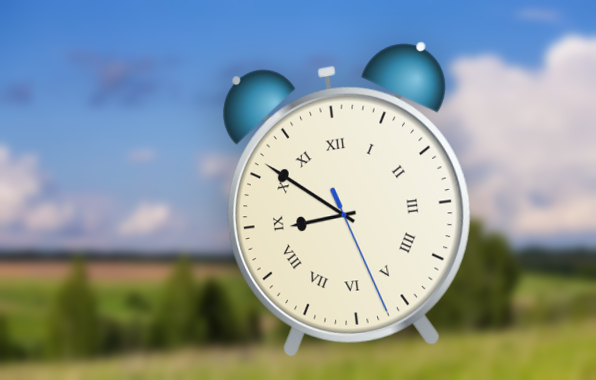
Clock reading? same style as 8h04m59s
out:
8h51m27s
